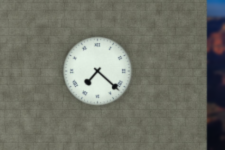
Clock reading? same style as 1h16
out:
7h22
